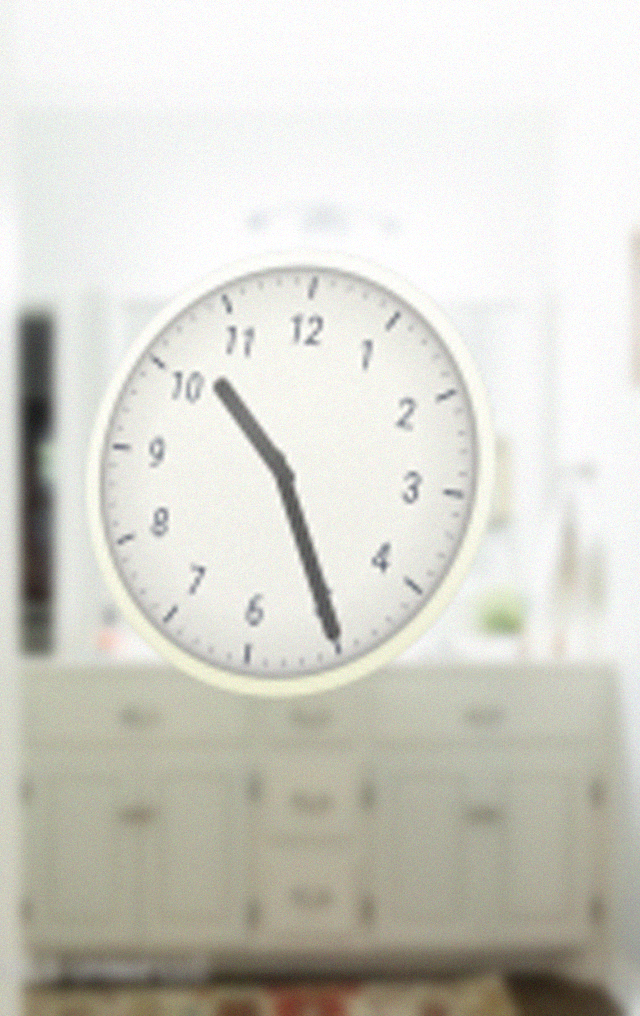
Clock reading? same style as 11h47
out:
10h25
